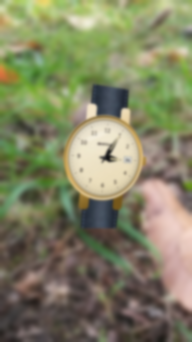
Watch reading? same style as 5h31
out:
3h05
